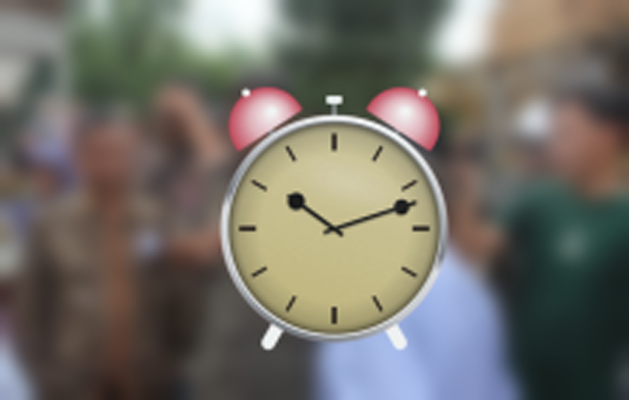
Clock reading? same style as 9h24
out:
10h12
